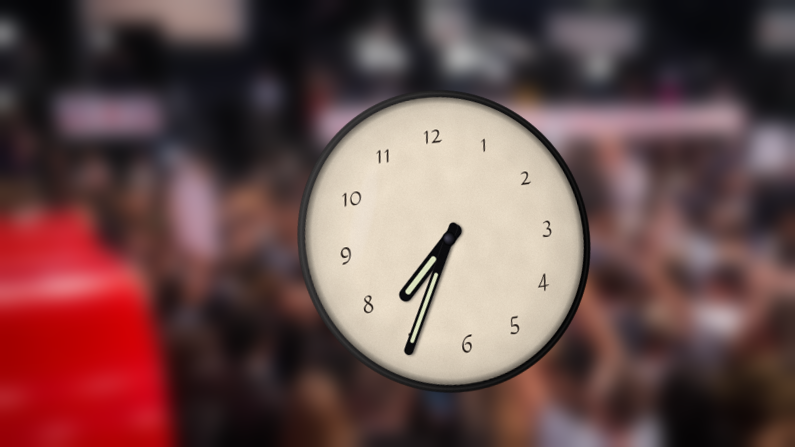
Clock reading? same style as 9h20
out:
7h35
